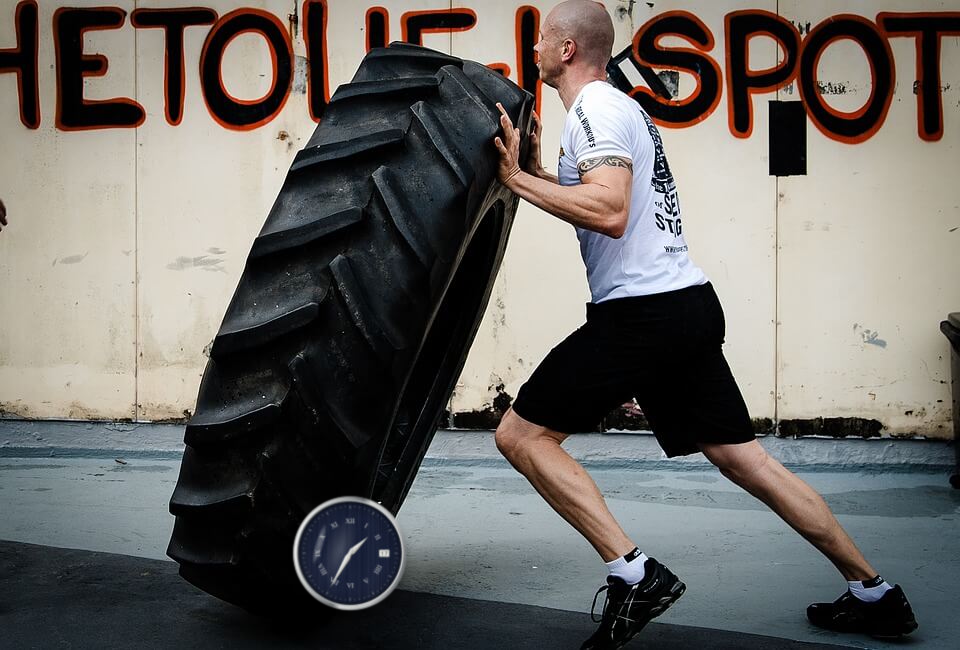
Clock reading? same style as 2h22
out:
1h35
